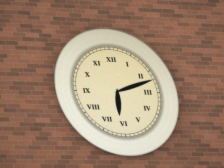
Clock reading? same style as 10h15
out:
6h12
